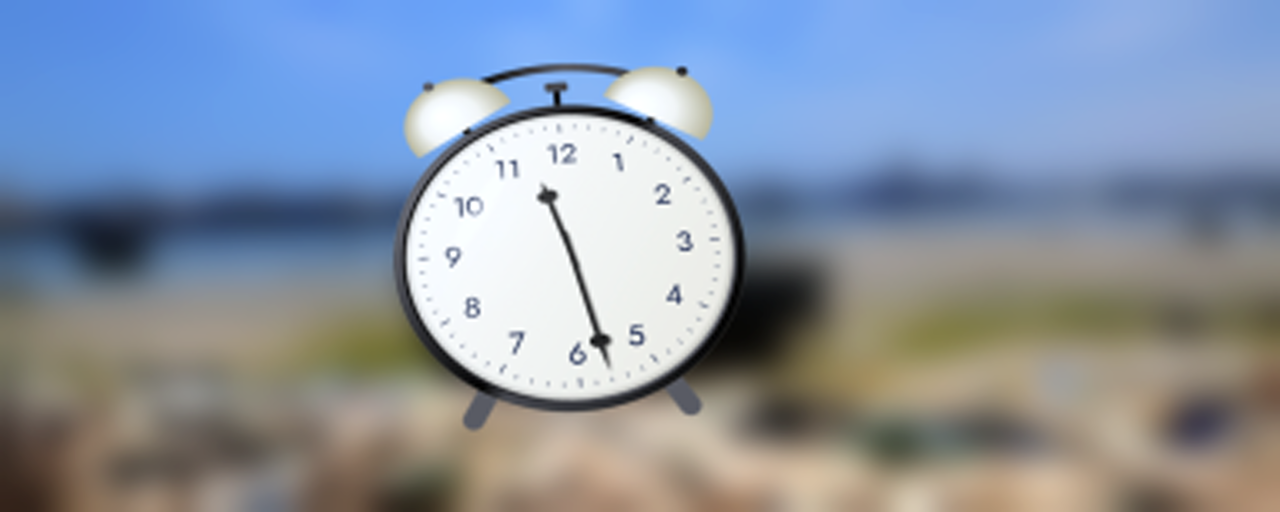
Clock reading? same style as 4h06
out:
11h28
